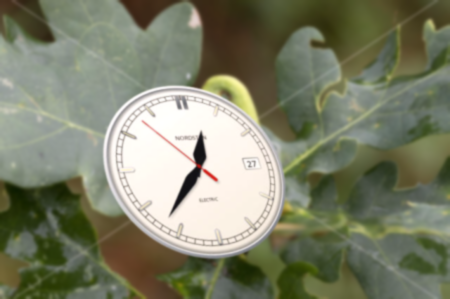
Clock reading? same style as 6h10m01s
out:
12h36m53s
